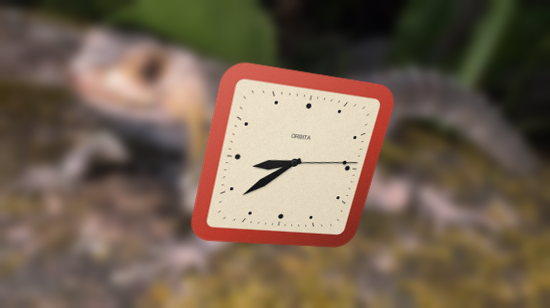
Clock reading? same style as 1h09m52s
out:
8h38m14s
